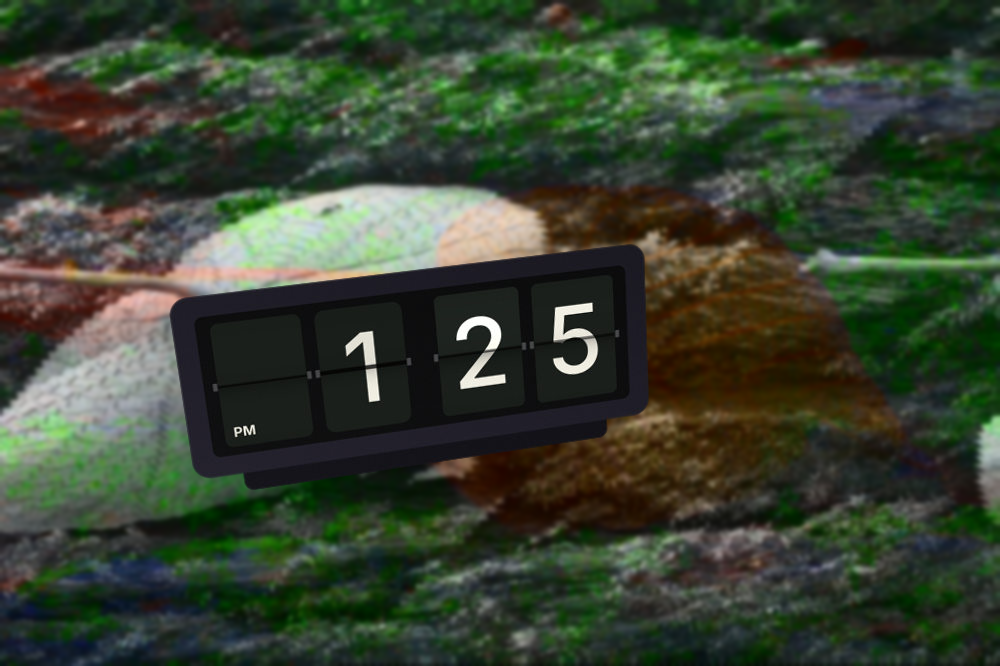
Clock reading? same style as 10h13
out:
1h25
